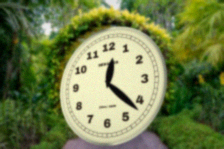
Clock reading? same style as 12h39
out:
12h22
